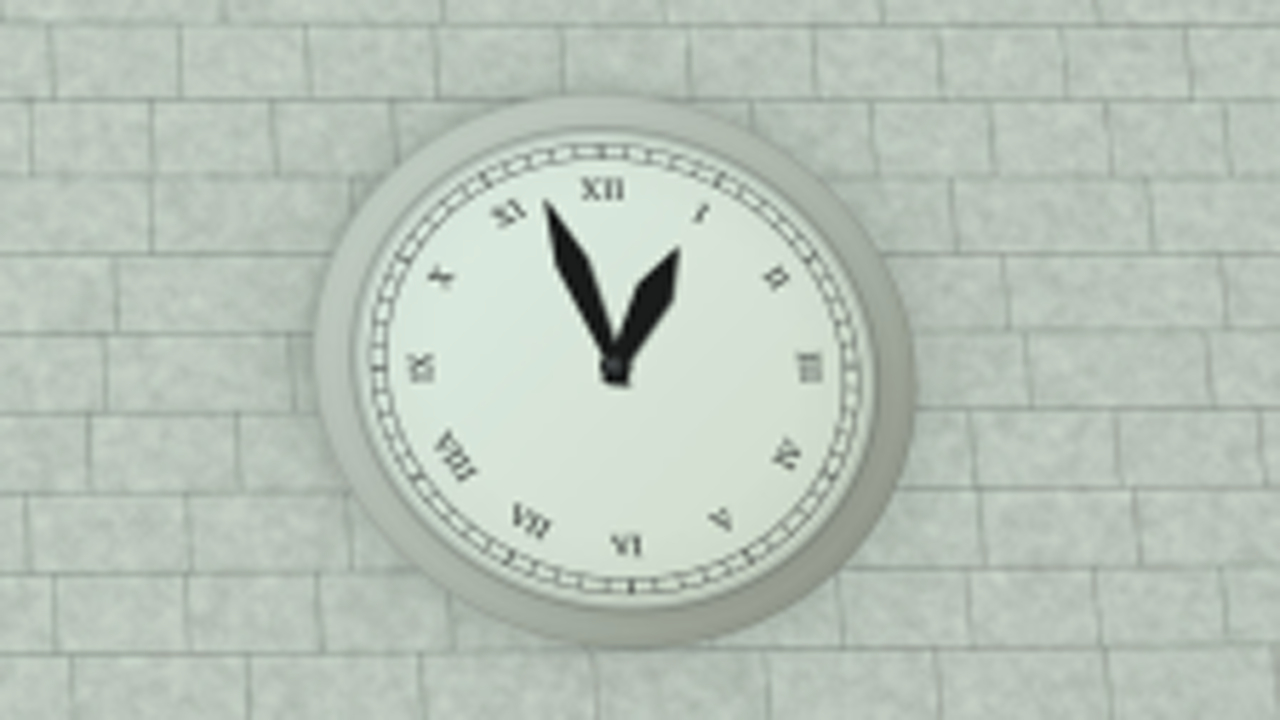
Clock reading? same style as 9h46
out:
12h57
